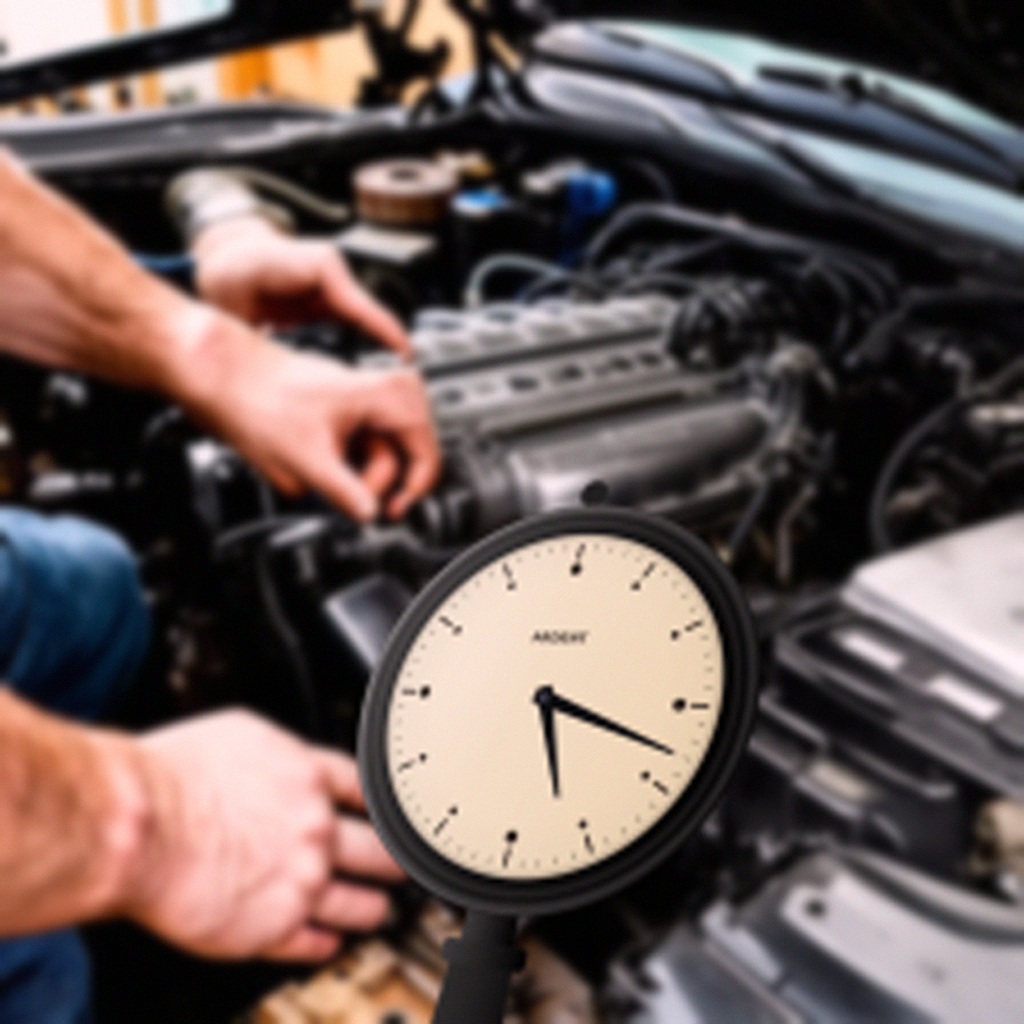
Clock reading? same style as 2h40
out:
5h18
